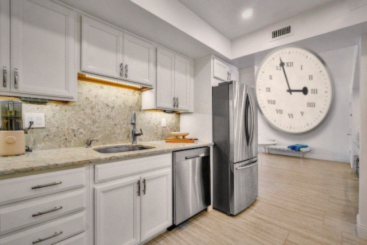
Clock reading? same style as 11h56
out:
2h57
